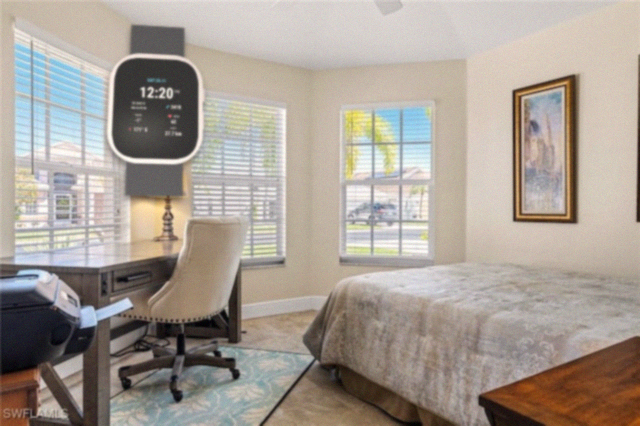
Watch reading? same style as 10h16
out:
12h20
